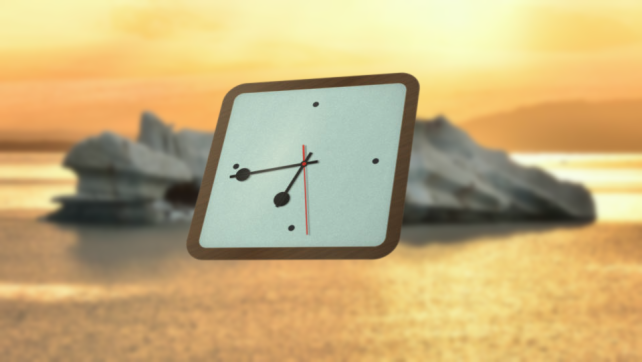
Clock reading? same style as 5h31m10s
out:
6h43m28s
